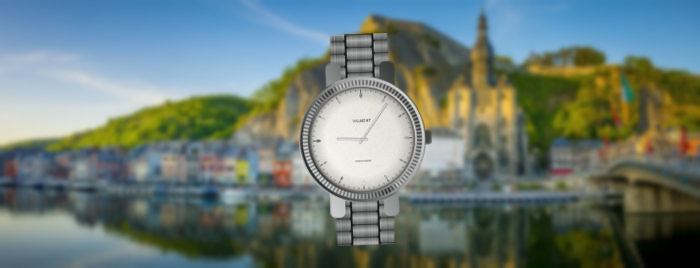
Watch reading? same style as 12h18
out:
9h06
